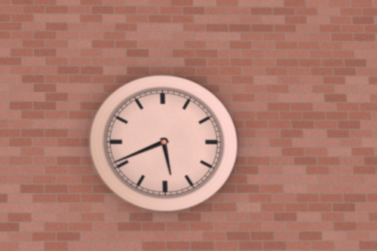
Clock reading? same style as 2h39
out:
5h41
